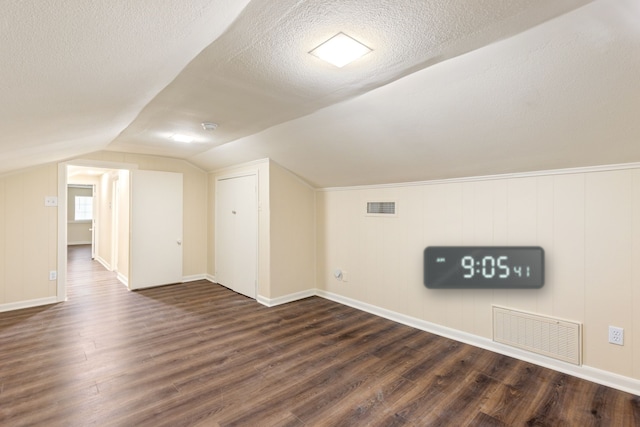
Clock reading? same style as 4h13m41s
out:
9h05m41s
